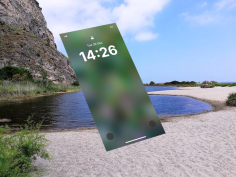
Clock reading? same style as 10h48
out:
14h26
